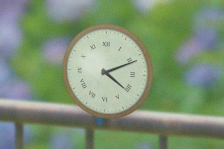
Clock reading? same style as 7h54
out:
4h11
